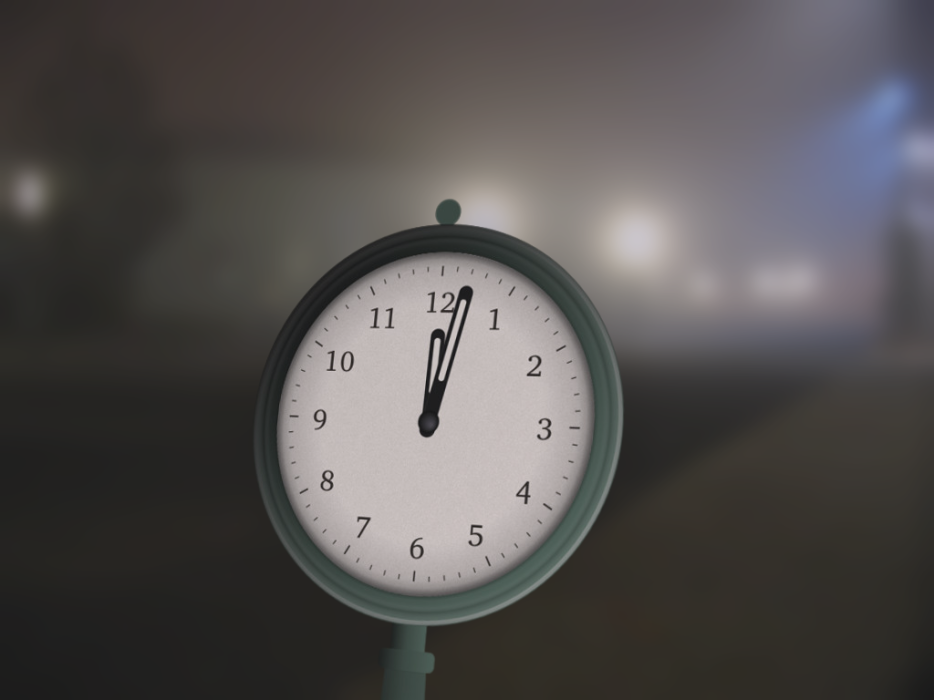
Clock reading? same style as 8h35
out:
12h02
